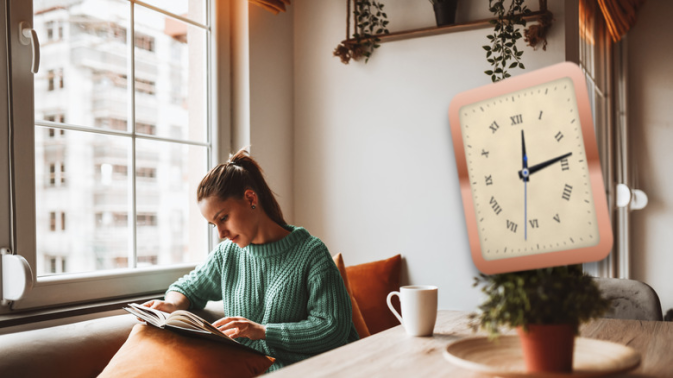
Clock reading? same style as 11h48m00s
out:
12h13m32s
